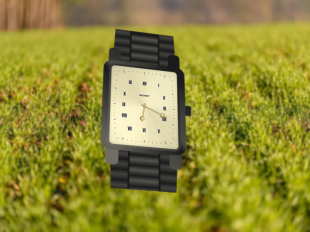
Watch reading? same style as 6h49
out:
6h19
